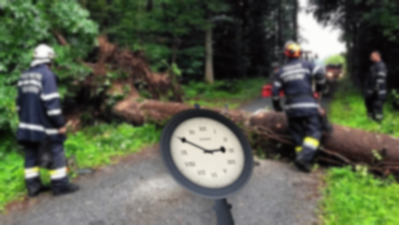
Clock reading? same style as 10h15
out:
2h50
